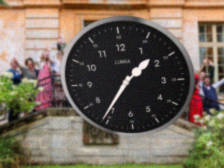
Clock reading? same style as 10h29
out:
1h36
